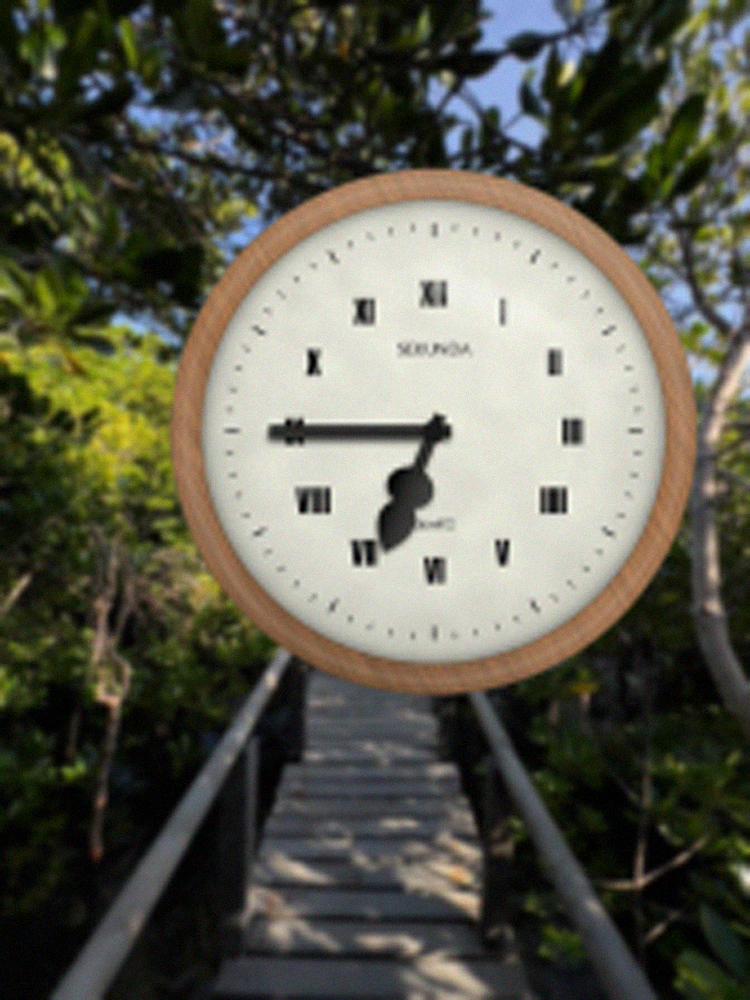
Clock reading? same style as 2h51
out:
6h45
